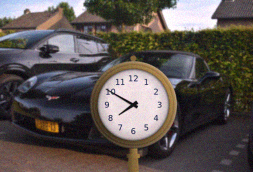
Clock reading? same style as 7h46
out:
7h50
